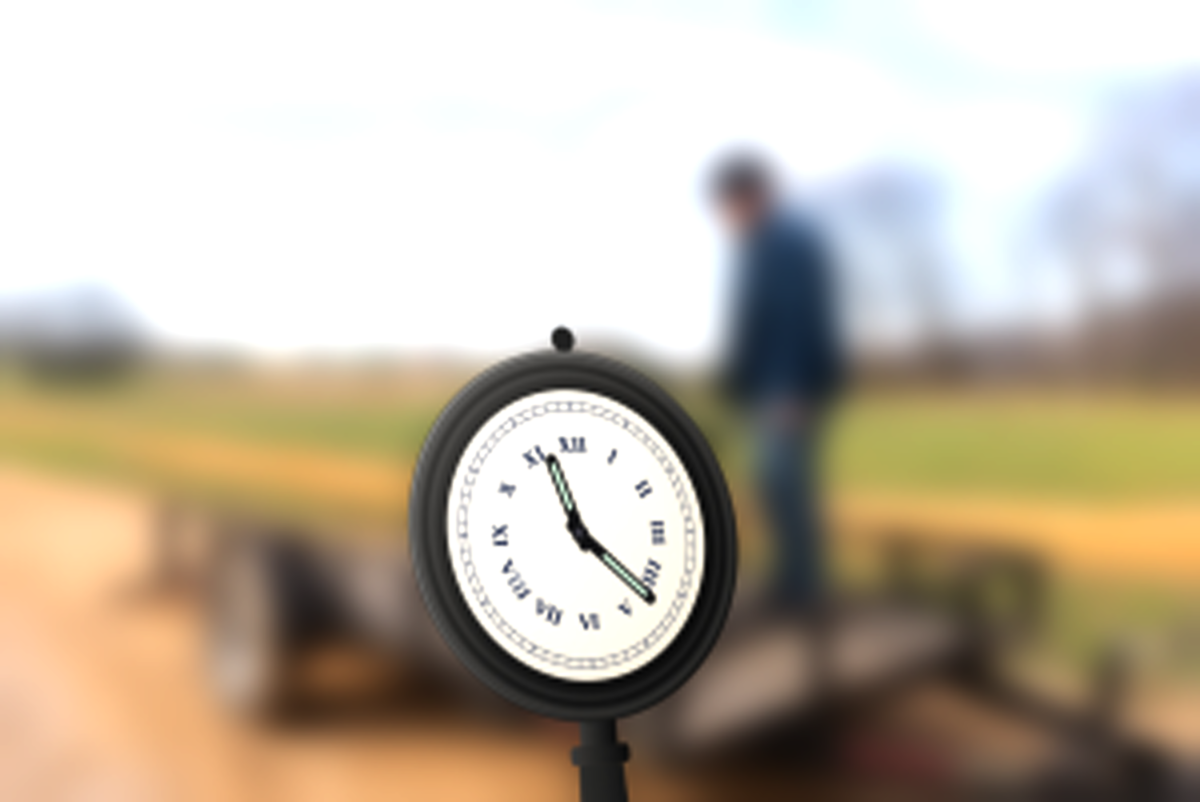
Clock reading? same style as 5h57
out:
11h22
